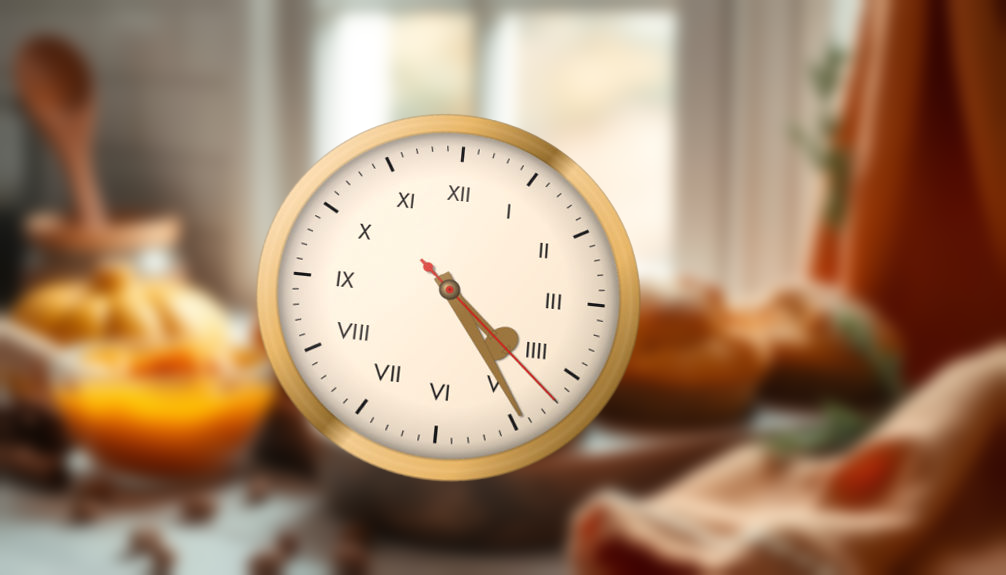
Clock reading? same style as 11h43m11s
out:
4h24m22s
